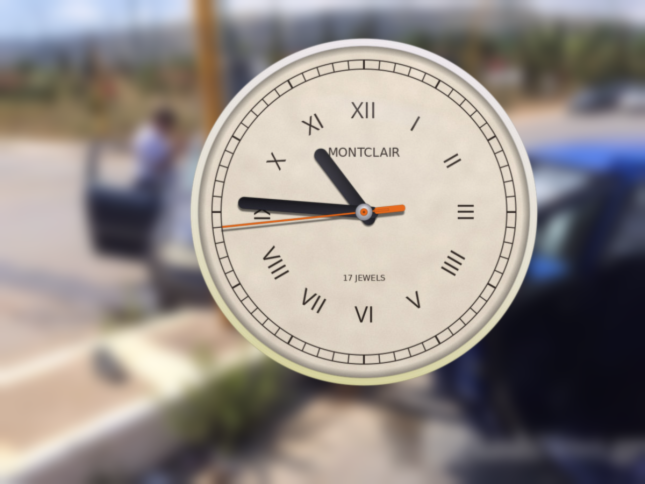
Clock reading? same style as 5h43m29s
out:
10h45m44s
